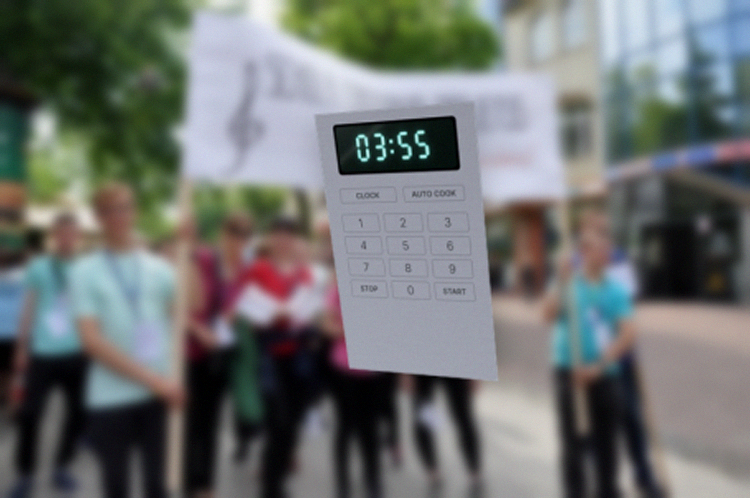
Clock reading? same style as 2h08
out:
3h55
